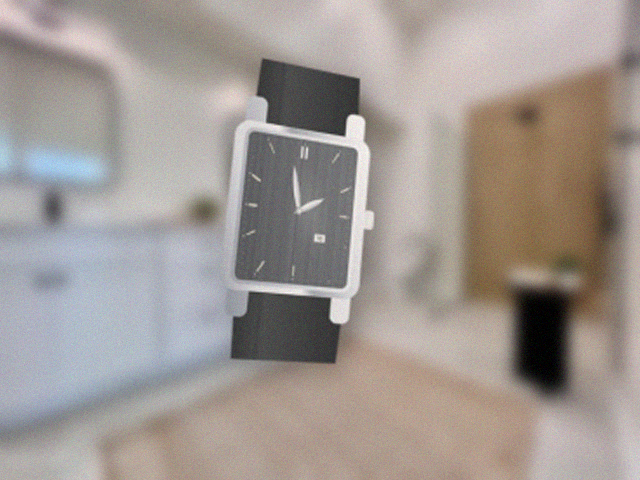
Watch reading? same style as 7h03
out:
1h58
